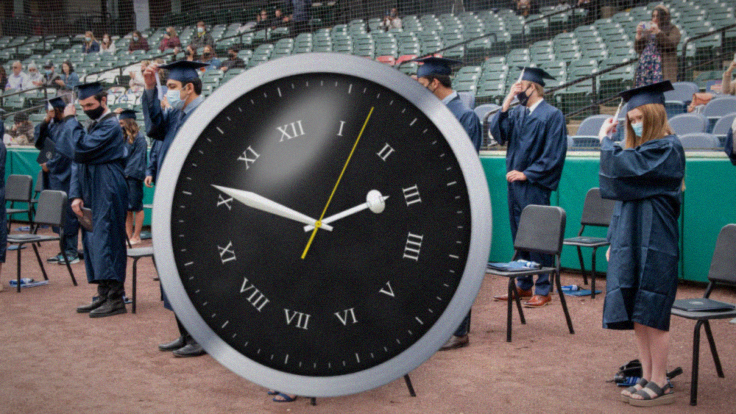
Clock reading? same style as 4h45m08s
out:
2h51m07s
